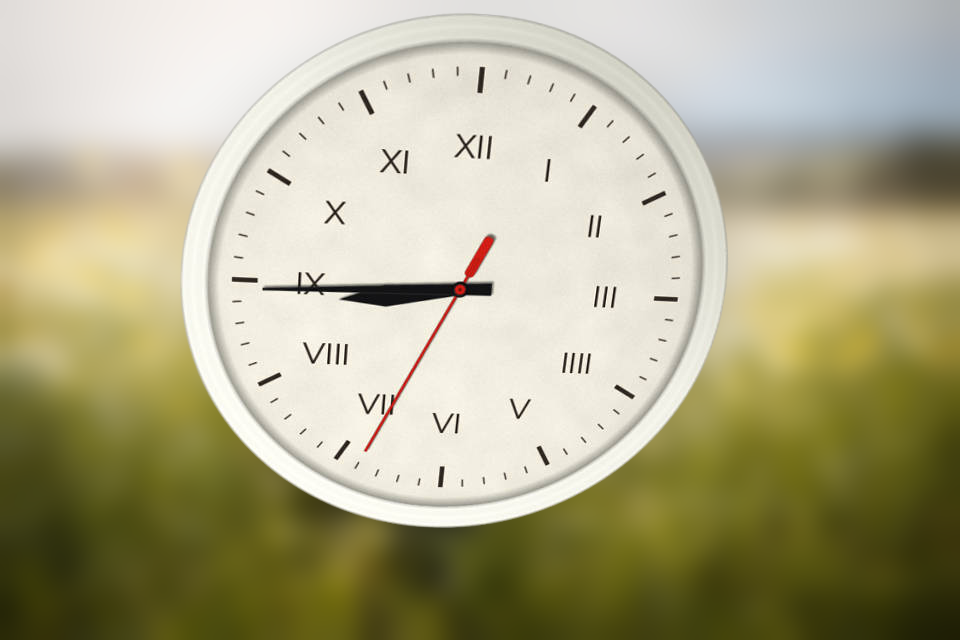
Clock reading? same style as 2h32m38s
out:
8h44m34s
